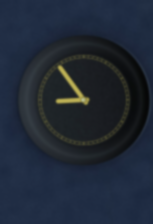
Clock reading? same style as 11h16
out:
8h54
